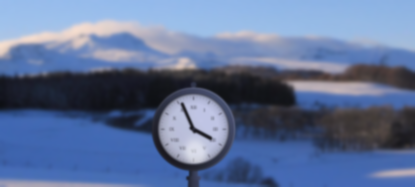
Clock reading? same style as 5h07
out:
3h56
